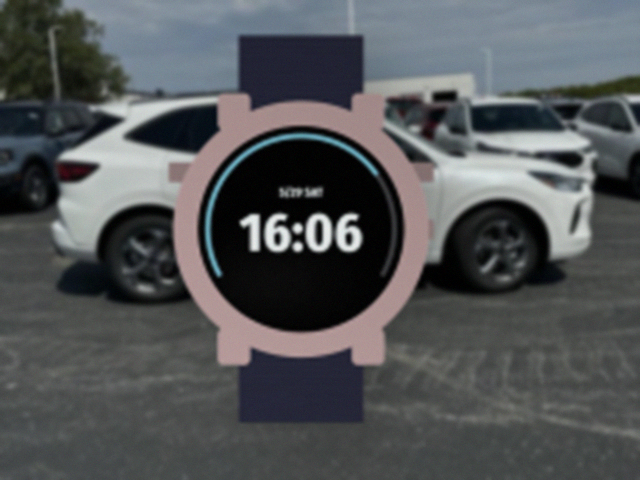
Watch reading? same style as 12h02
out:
16h06
